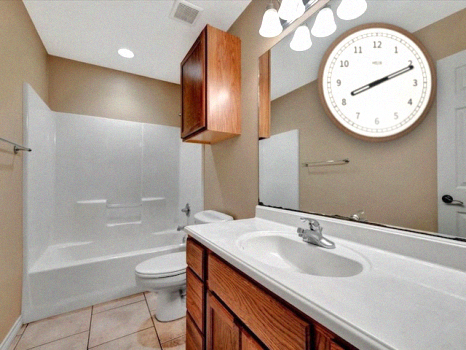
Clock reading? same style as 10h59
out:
8h11
